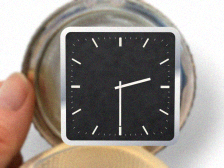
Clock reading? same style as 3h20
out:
2h30
